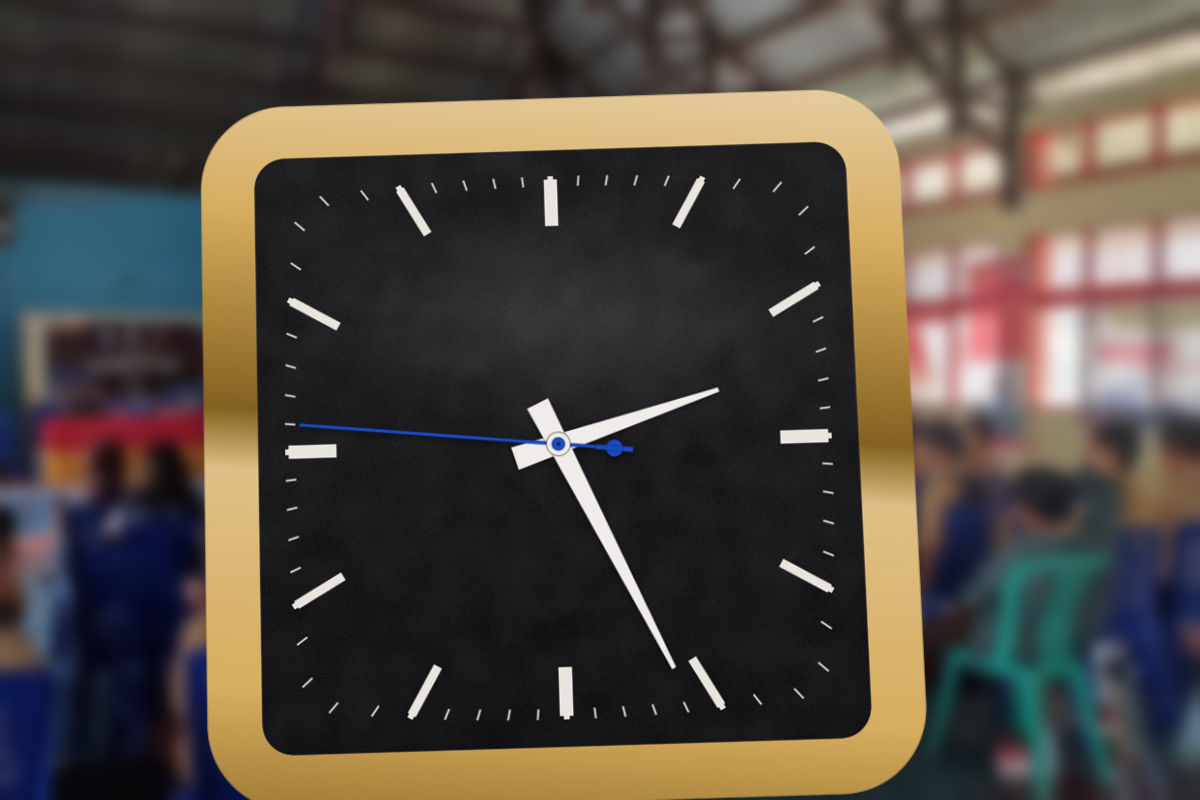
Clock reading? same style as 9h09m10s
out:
2h25m46s
